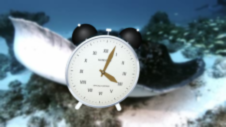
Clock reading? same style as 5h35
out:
4h03
